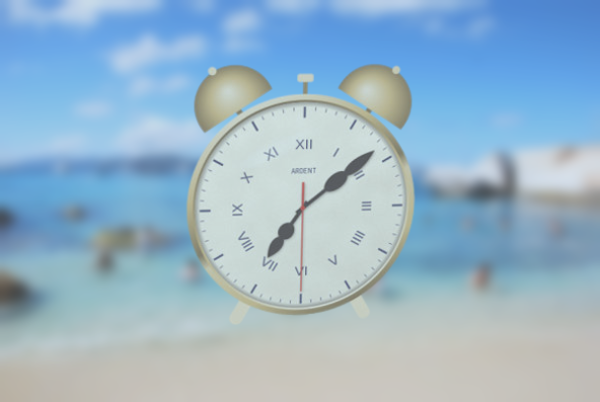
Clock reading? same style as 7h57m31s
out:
7h08m30s
